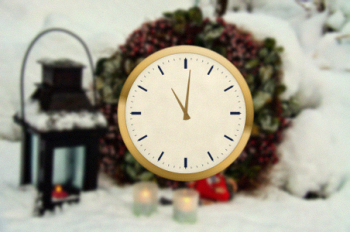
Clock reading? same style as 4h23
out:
11h01
